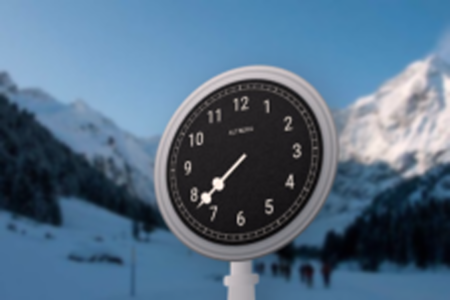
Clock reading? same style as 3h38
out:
7h38
